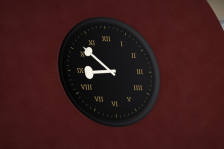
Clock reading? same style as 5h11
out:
8h52
